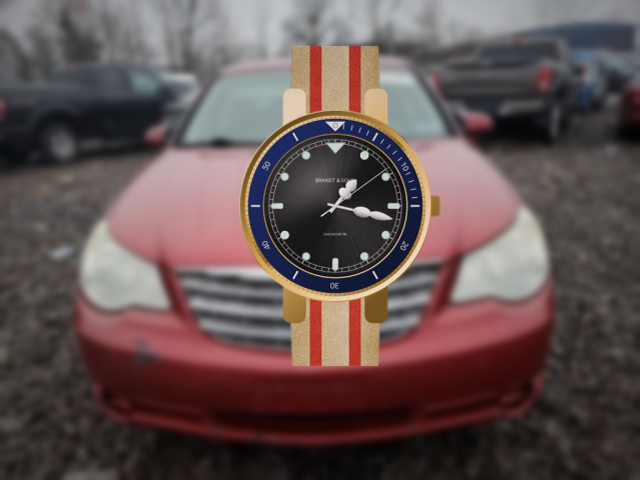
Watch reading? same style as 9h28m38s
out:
1h17m09s
